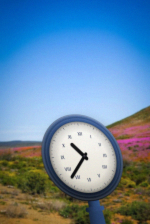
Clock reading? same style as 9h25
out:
10h37
